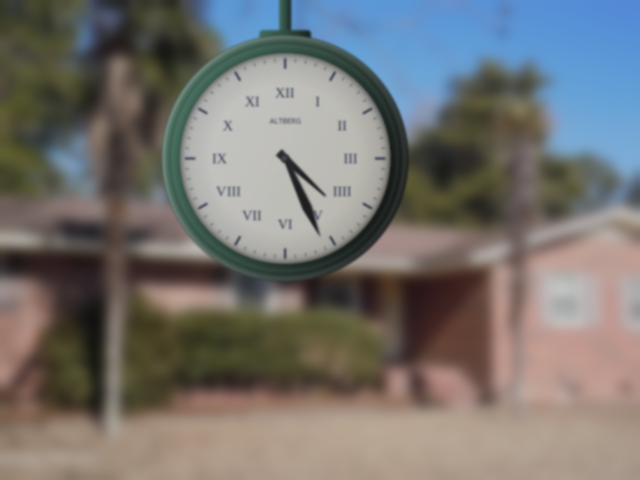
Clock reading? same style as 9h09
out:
4h26
